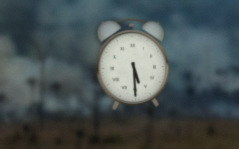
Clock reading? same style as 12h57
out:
5h30
